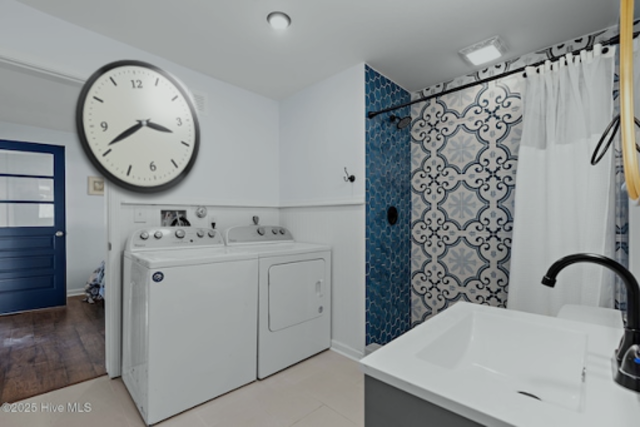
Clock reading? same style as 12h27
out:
3h41
